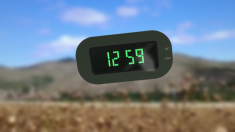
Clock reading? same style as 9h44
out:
12h59
